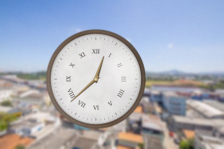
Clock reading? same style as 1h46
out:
12h38
